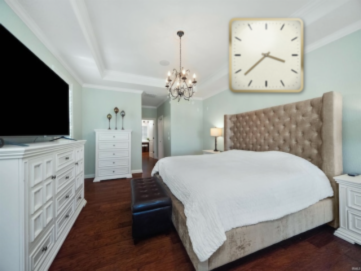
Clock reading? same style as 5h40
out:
3h38
